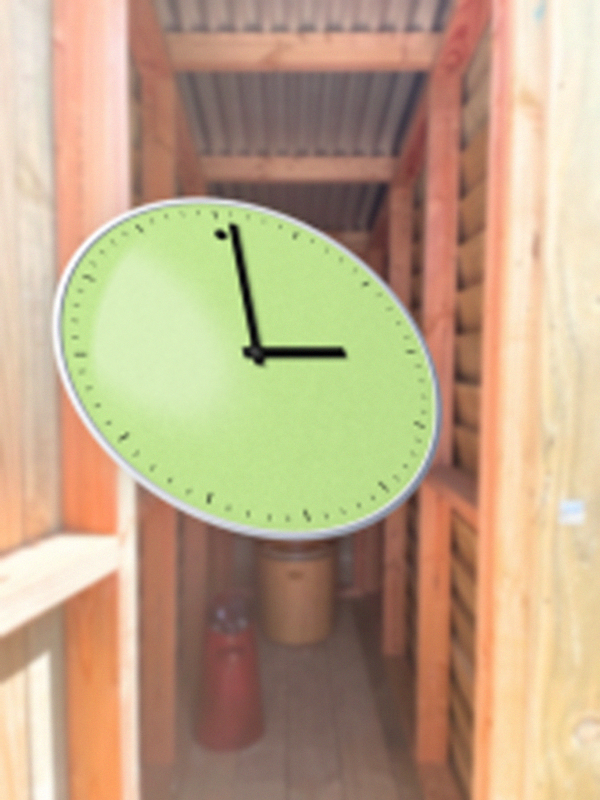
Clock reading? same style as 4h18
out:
3h01
